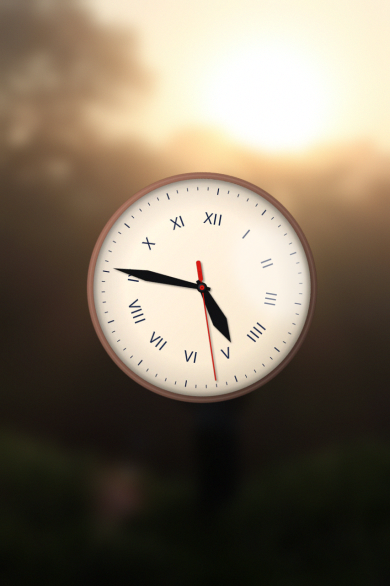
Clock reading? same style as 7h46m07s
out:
4h45m27s
